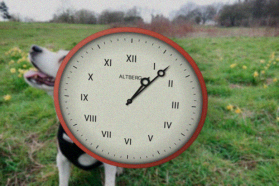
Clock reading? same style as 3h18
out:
1h07
